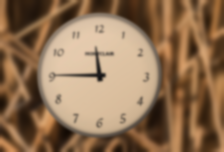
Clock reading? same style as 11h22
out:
11h45
